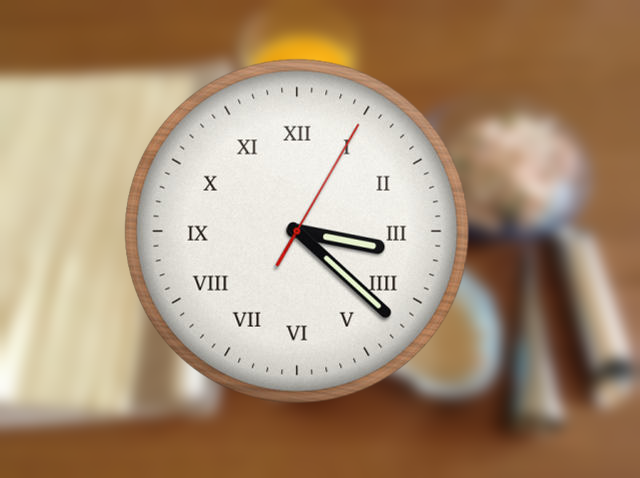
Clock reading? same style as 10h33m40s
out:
3h22m05s
